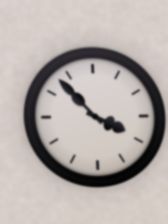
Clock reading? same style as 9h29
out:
3h53
